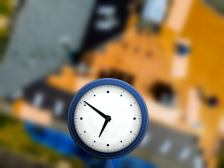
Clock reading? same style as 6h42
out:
6h51
